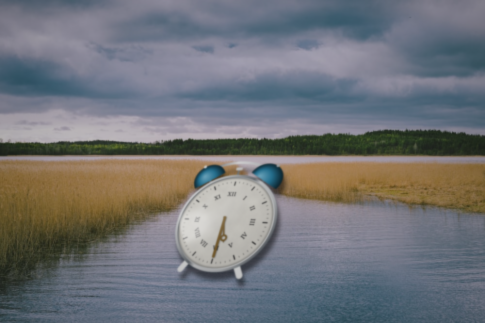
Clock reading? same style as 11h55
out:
5h30
